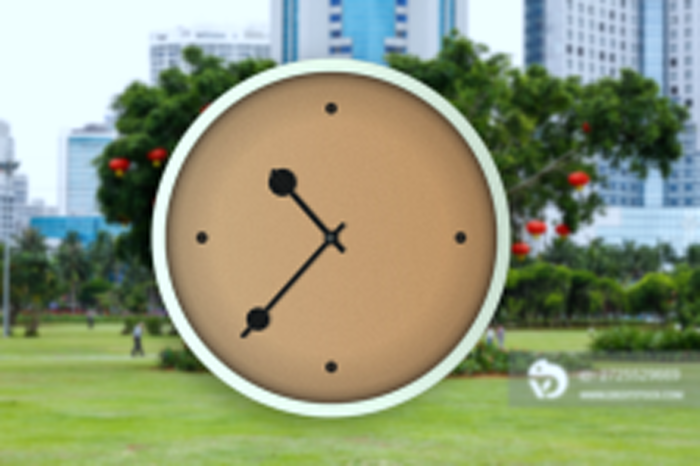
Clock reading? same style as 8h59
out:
10h37
